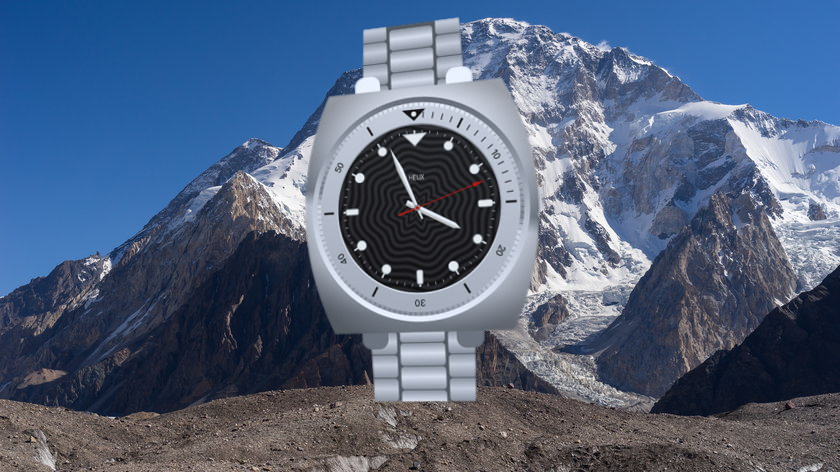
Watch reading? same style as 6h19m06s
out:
3h56m12s
